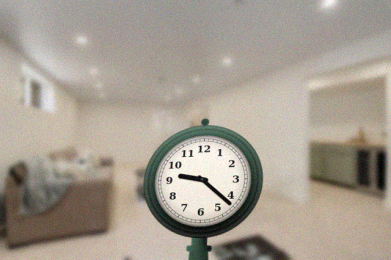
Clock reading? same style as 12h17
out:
9h22
